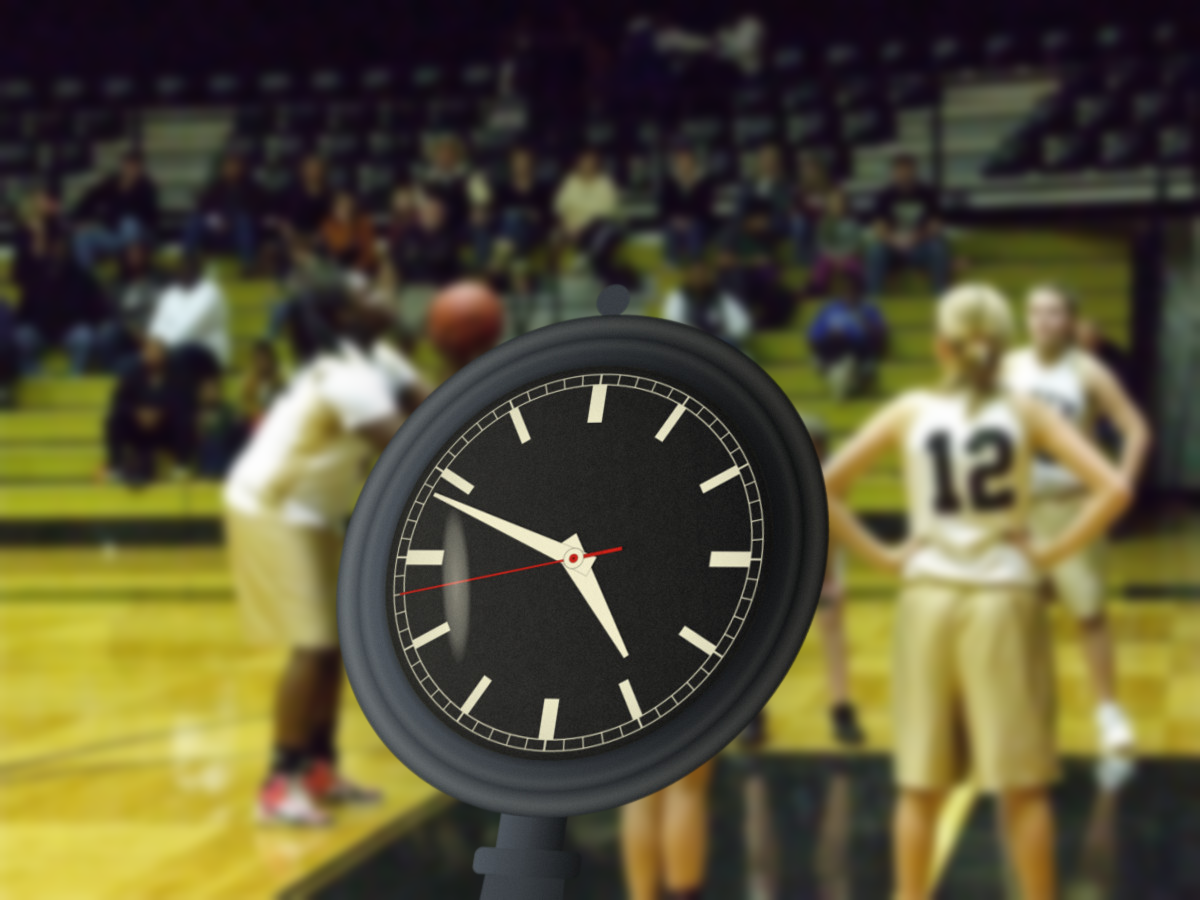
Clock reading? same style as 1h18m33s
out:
4h48m43s
